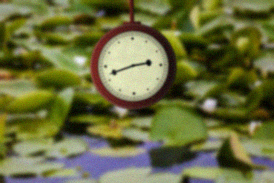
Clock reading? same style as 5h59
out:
2h42
